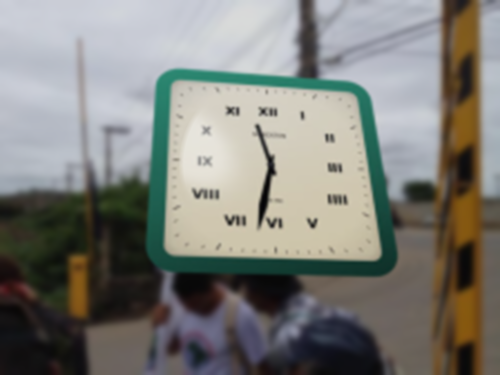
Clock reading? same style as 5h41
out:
11h32
